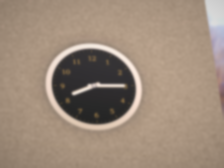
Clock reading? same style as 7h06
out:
8h15
